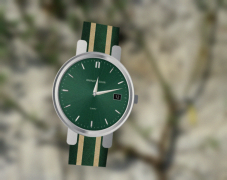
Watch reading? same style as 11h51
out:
12h12
